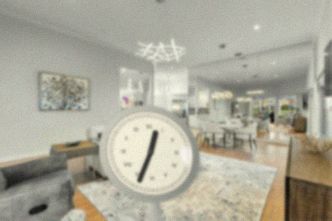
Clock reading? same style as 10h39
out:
12h34
